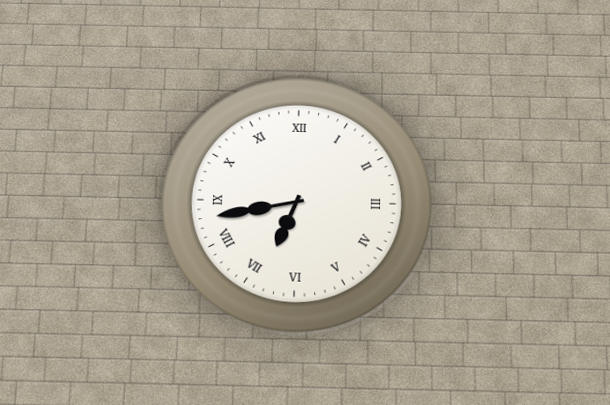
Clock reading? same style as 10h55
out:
6h43
